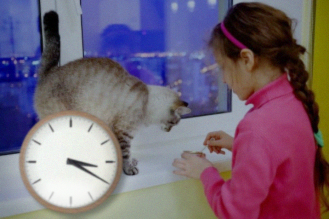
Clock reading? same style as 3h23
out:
3h20
